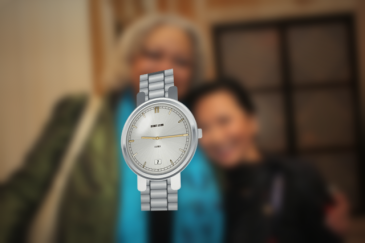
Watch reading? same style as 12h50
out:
9h15
